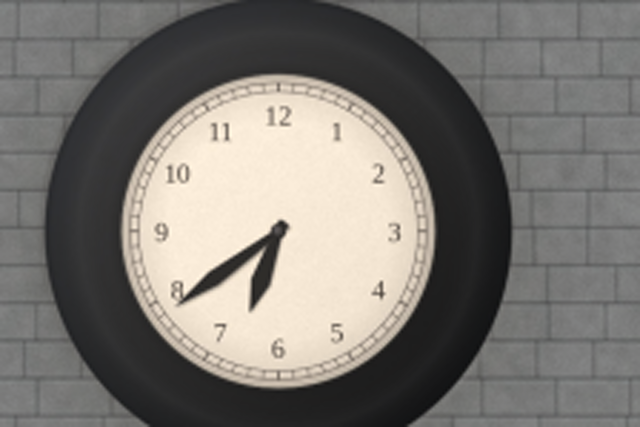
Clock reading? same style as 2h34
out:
6h39
